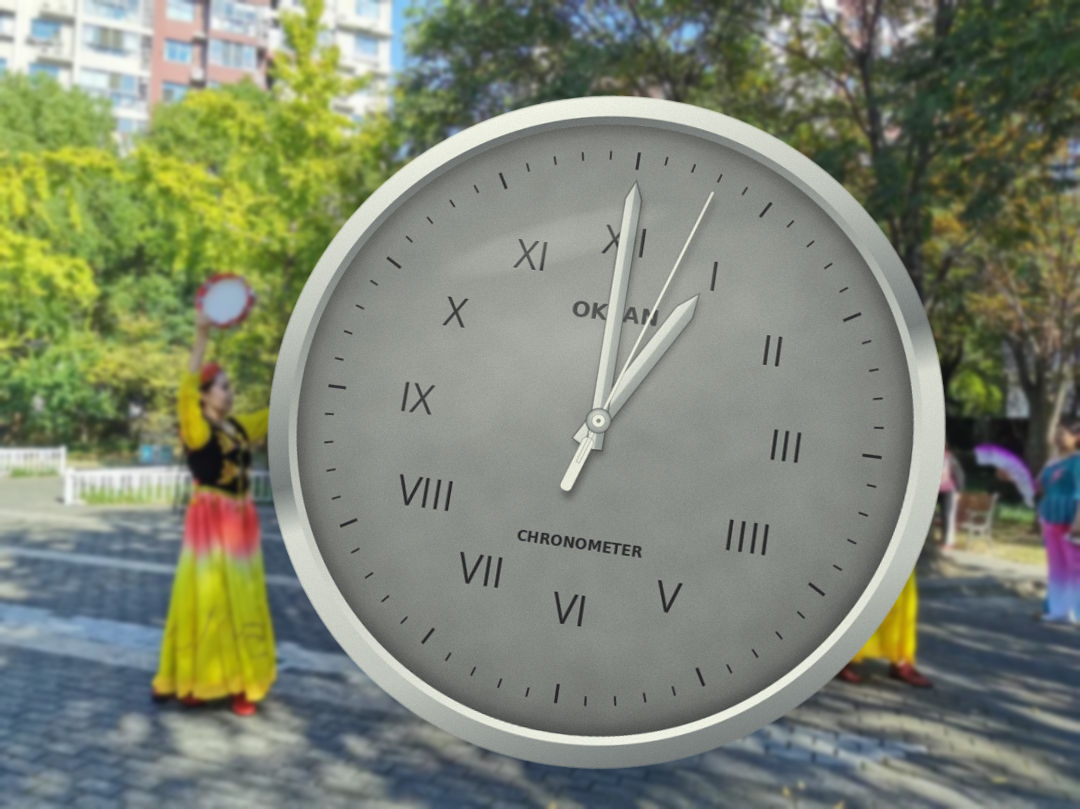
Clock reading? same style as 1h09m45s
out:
1h00m03s
